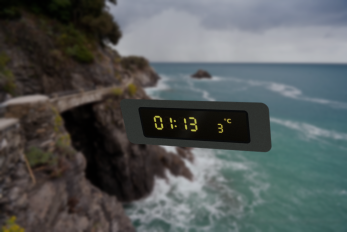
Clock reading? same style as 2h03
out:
1h13
